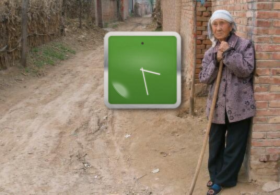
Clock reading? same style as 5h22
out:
3h28
